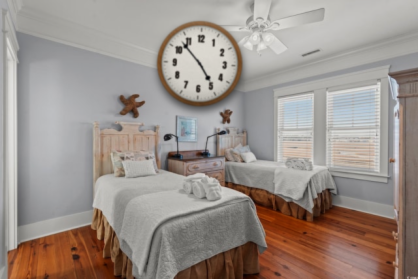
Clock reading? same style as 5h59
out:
4h53
